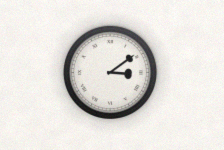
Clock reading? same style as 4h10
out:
3h09
